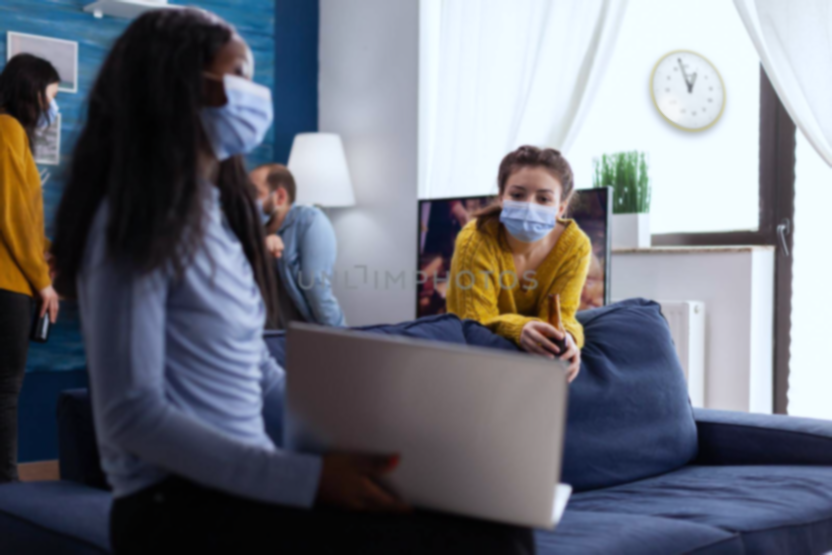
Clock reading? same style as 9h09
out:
12h58
